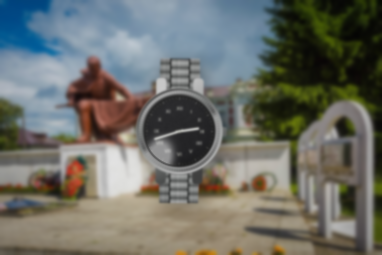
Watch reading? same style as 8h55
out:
2h42
